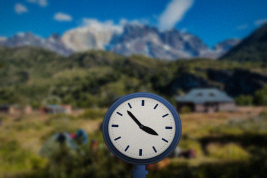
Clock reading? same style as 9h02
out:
3h53
